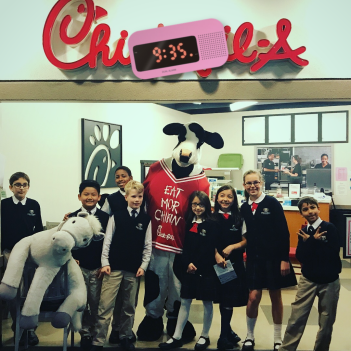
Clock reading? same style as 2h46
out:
9h35
